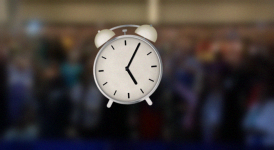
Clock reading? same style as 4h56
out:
5h05
